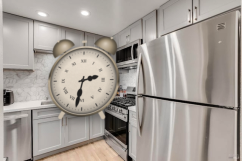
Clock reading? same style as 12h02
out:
2h32
